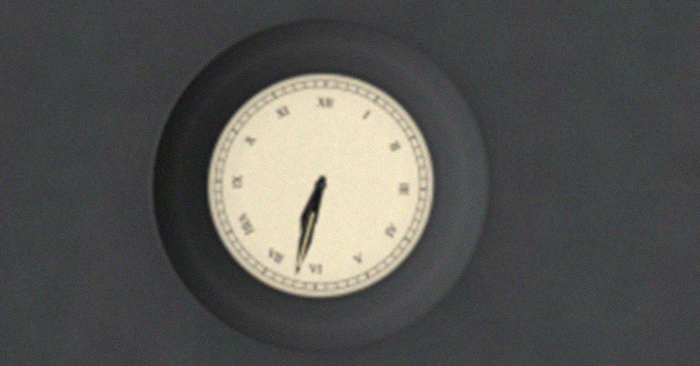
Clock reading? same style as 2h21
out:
6h32
